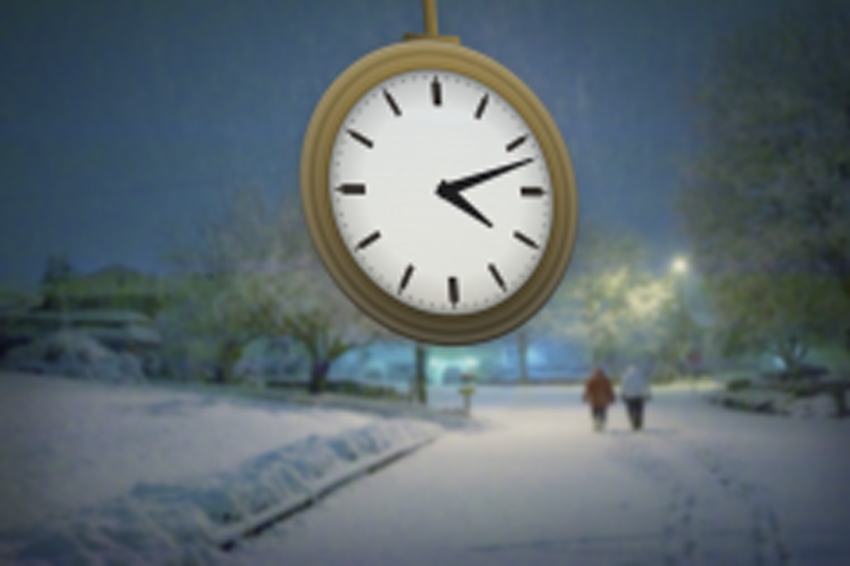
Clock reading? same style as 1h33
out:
4h12
